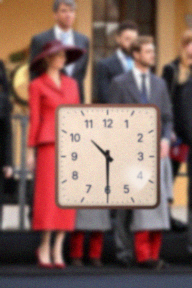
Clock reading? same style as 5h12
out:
10h30
